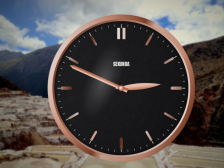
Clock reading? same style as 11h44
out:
2h49
